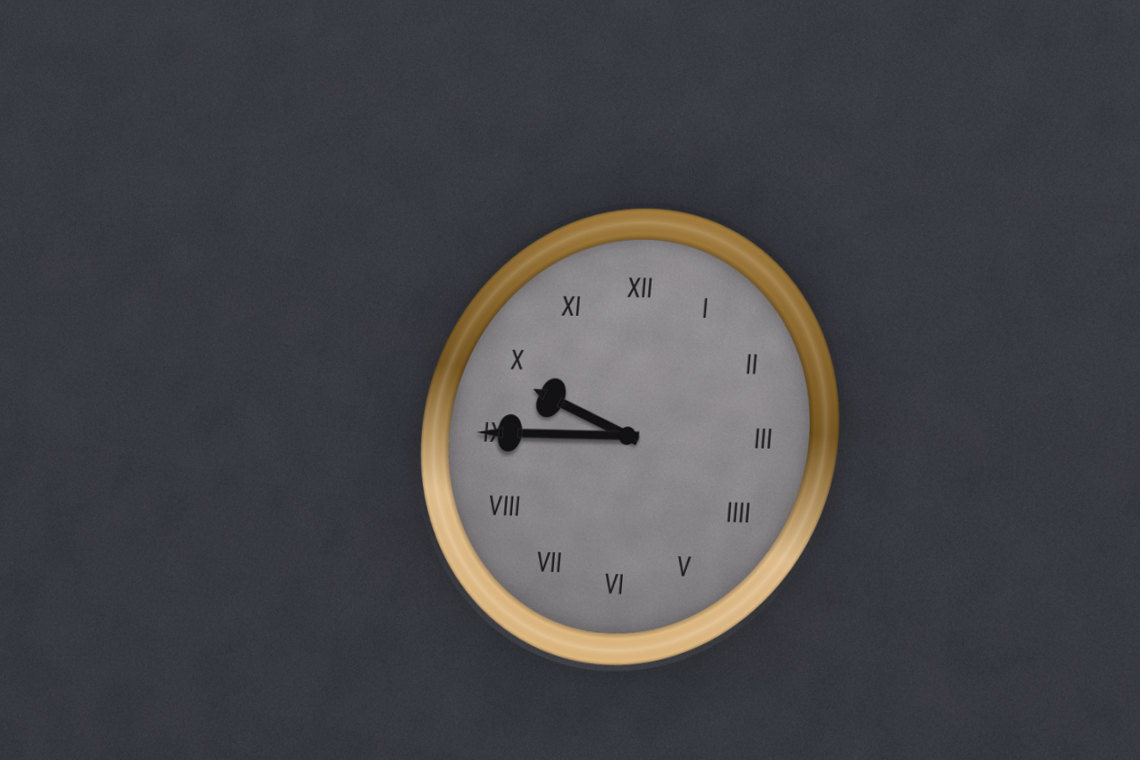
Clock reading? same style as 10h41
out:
9h45
